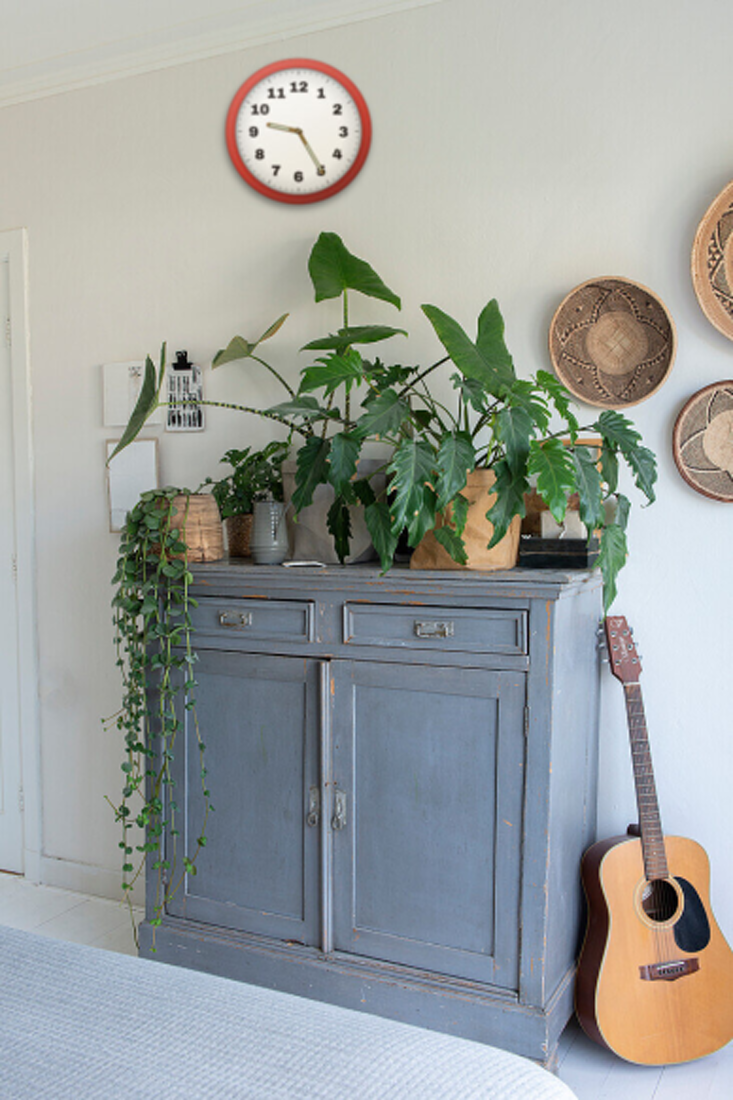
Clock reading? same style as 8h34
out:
9h25
